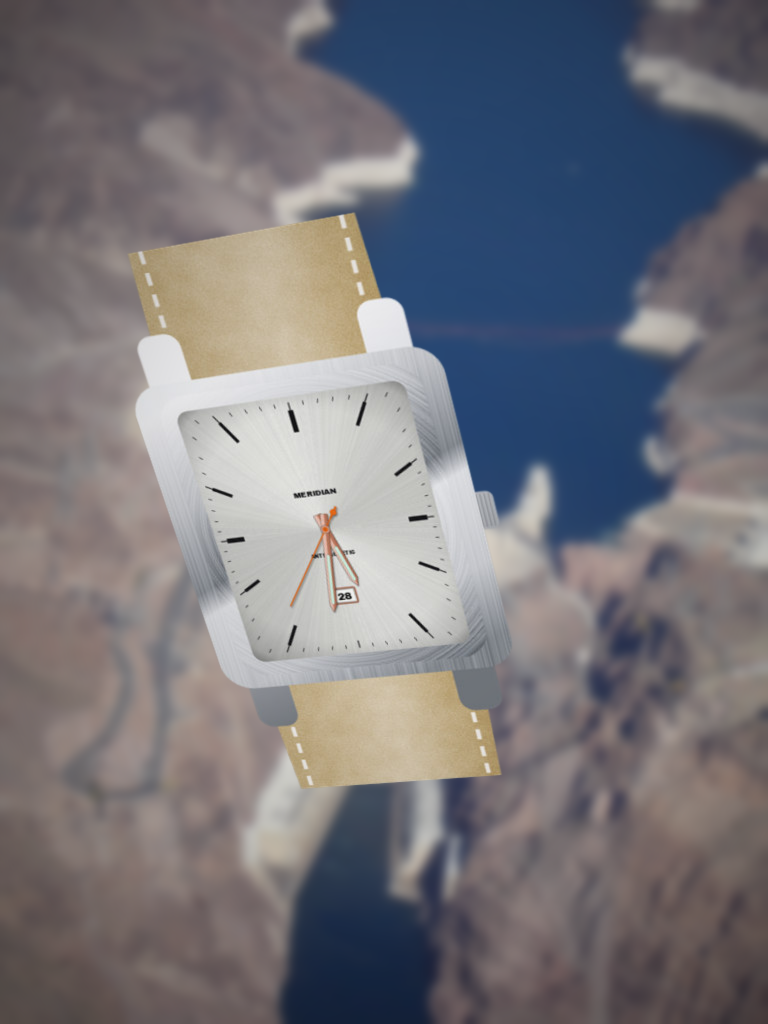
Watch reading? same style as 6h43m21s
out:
5h31m36s
